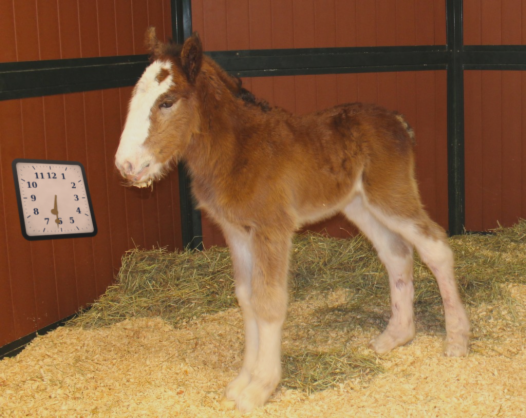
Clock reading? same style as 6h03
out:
6h31
